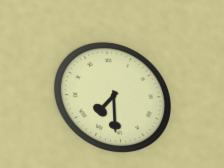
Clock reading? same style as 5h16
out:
7h31
